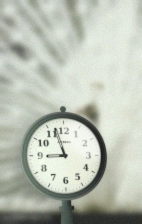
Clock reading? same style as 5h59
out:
8h57
